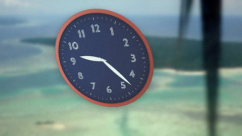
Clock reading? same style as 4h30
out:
9h23
